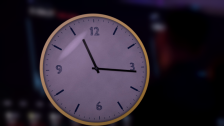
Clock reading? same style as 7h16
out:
11h16
